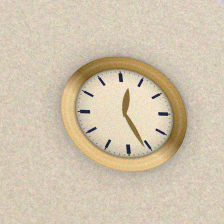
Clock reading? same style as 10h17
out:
12h26
